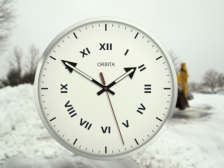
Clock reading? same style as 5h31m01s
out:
1h50m27s
